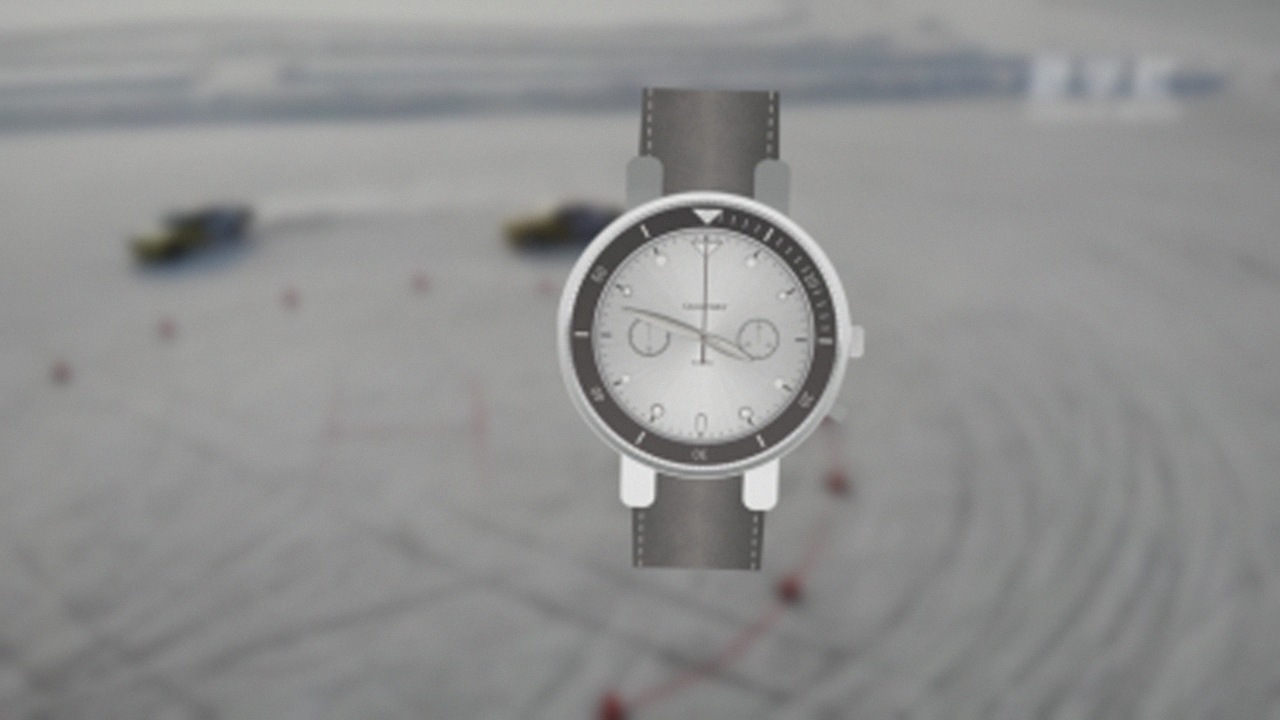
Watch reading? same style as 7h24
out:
3h48
